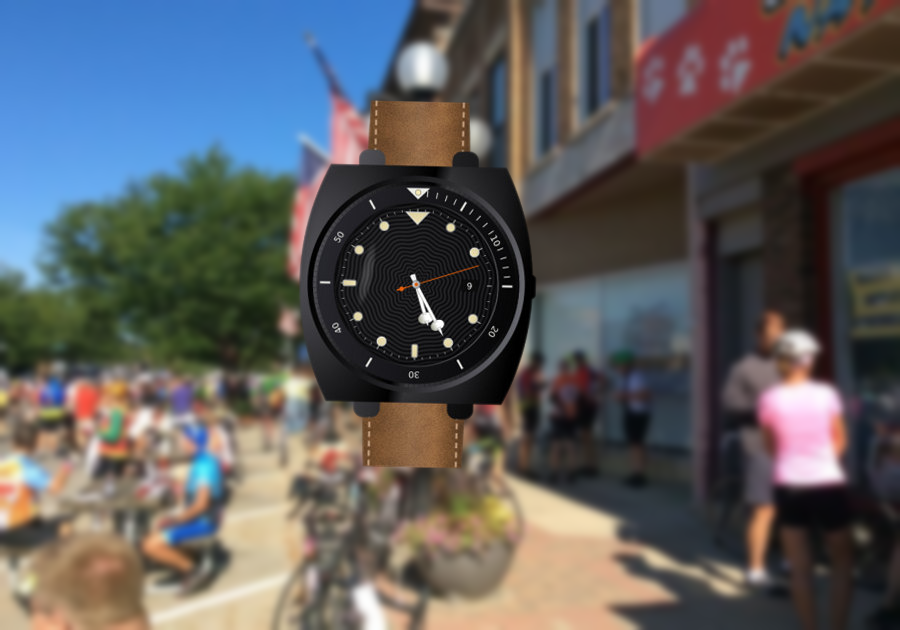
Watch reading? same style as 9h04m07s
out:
5h25m12s
